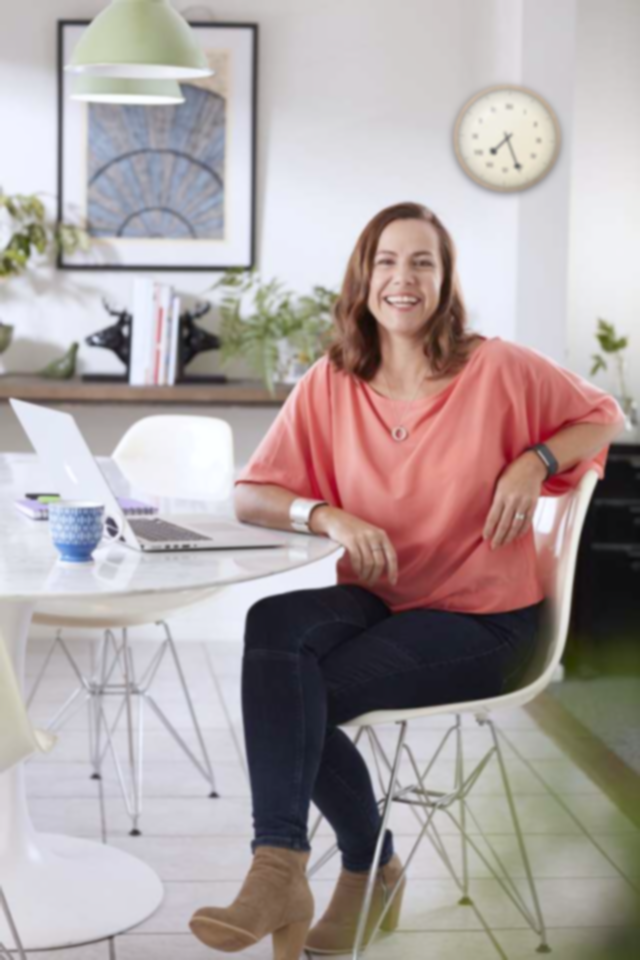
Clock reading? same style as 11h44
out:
7h26
